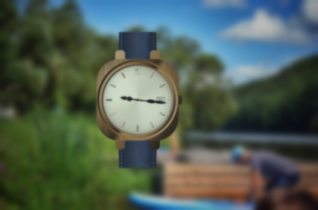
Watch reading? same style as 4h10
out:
9h16
